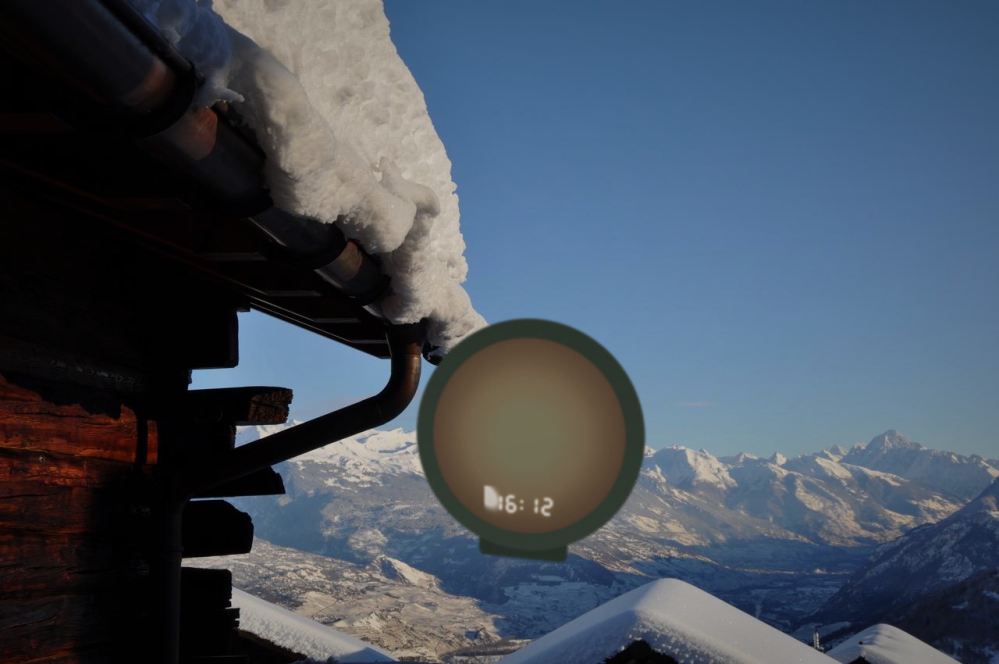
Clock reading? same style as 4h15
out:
16h12
